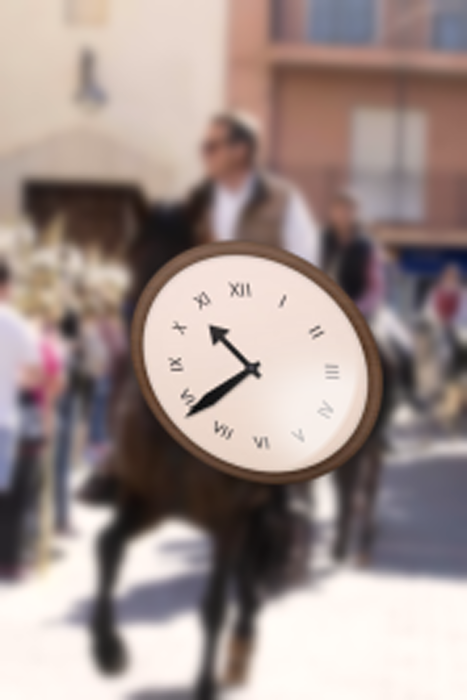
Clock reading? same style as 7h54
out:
10h39
